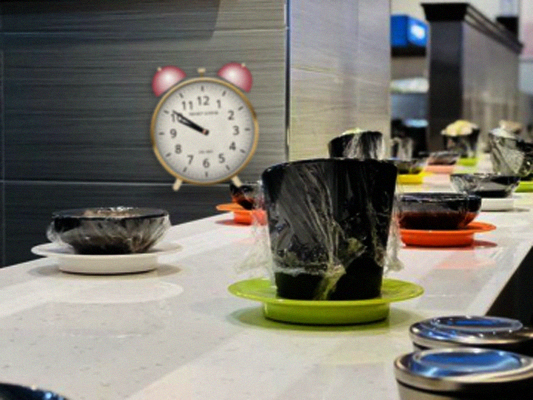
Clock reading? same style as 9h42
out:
9h51
